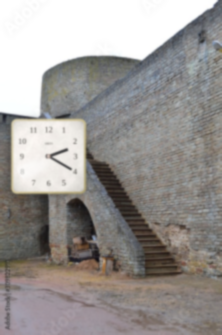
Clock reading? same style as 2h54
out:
2h20
